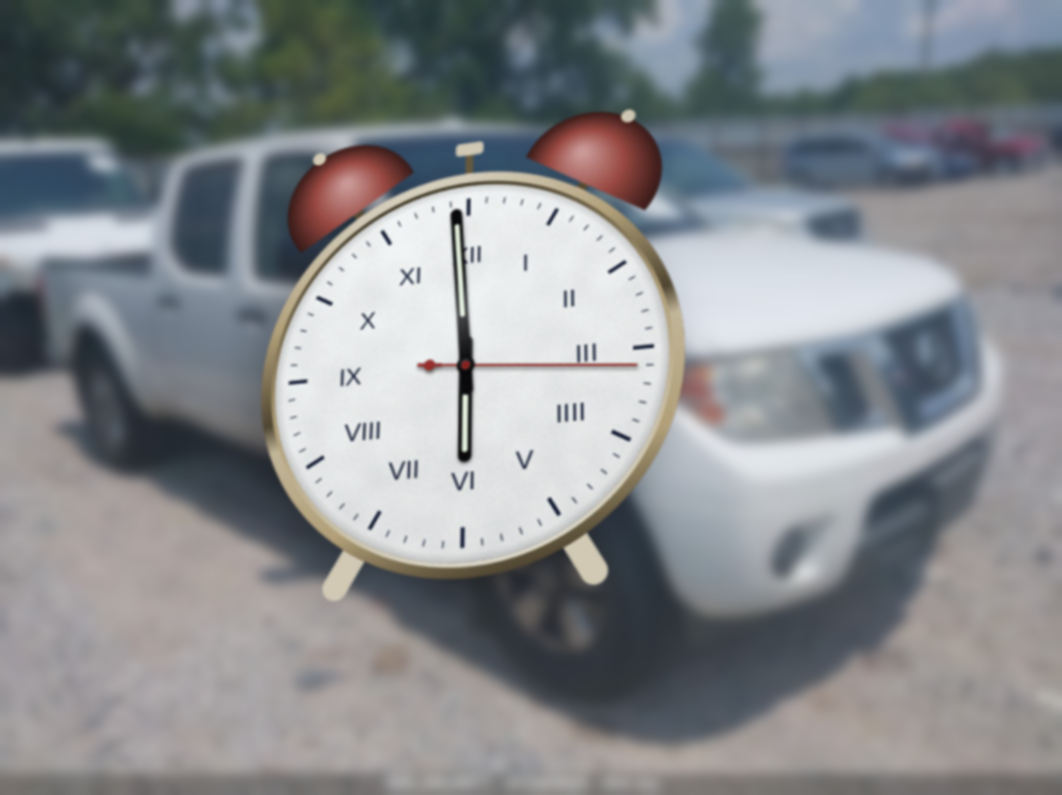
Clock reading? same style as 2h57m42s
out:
5h59m16s
